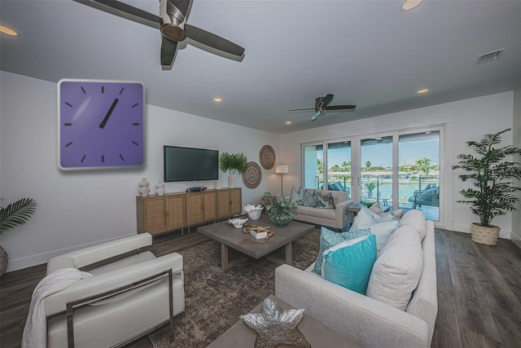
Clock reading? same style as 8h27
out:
1h05
